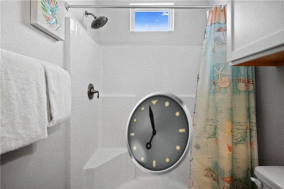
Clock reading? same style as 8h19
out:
6h58
